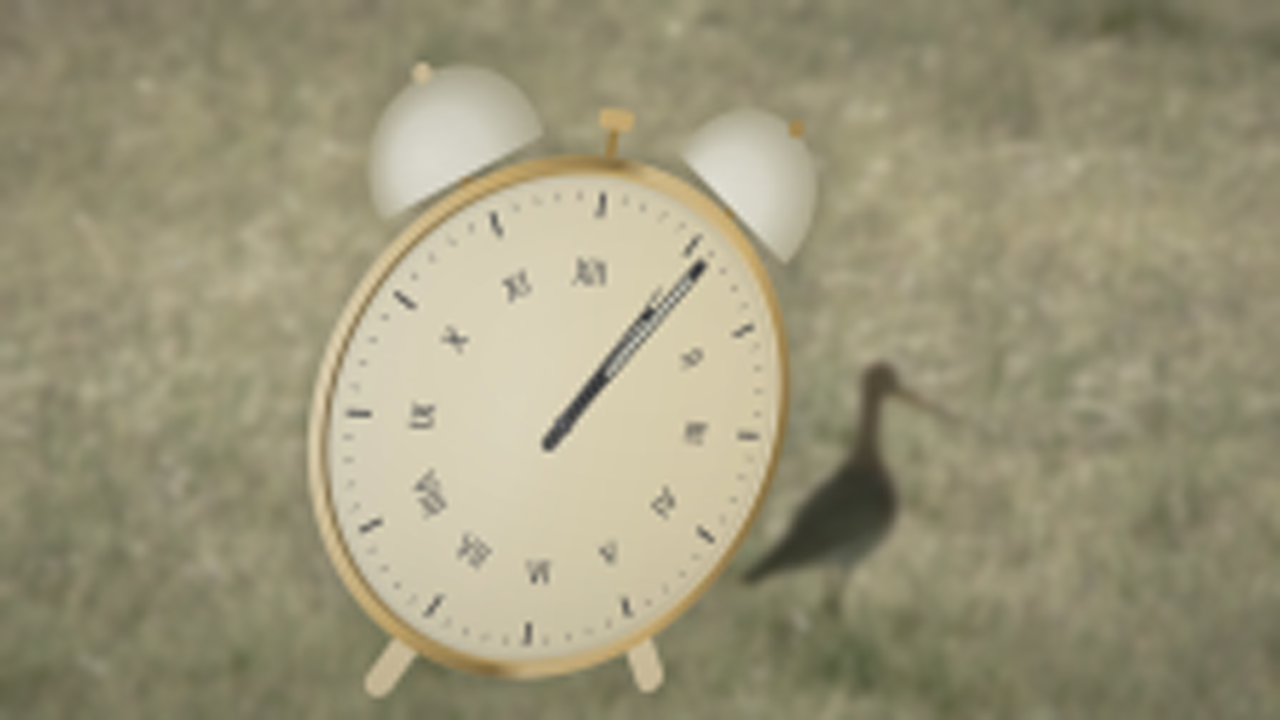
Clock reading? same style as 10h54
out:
1h06
